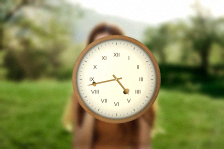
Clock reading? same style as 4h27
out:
4h43
